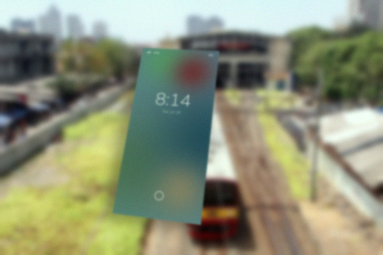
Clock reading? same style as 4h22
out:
8h14
